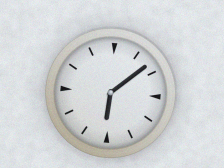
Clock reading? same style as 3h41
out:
6h08
